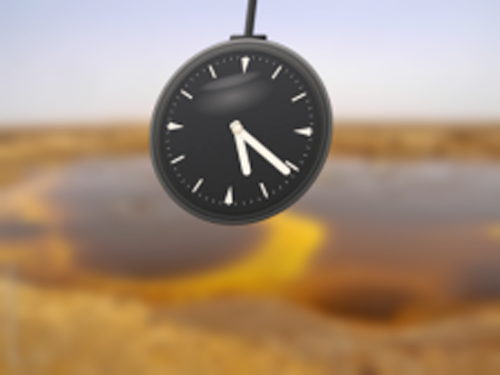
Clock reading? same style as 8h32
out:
5h21
